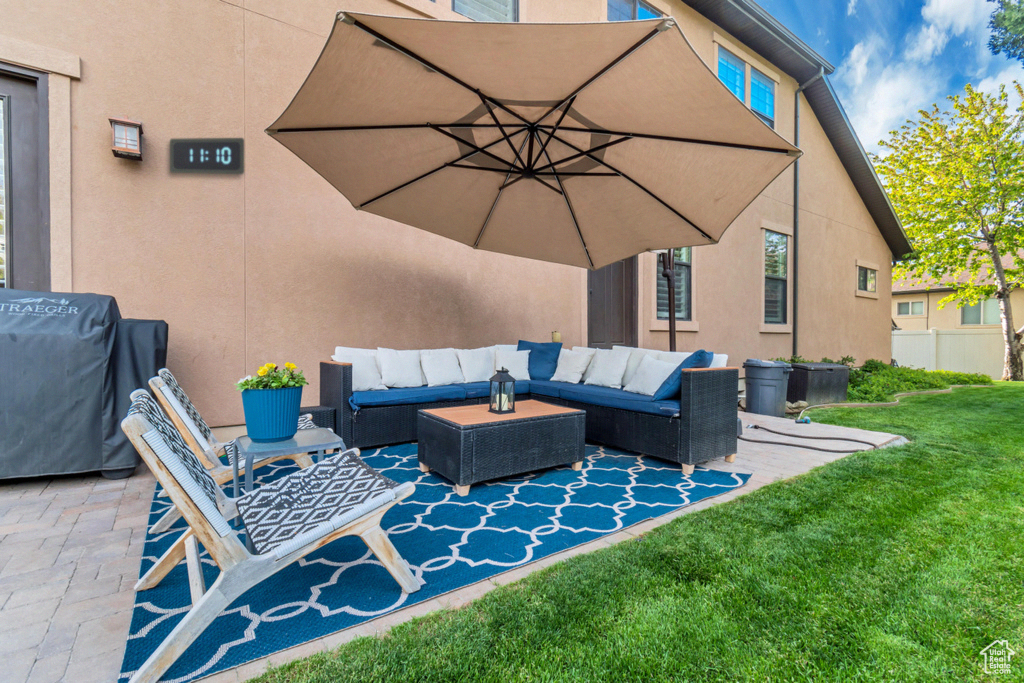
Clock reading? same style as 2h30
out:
11h10
